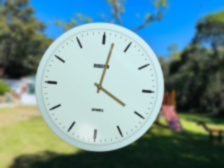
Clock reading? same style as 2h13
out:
4h02
